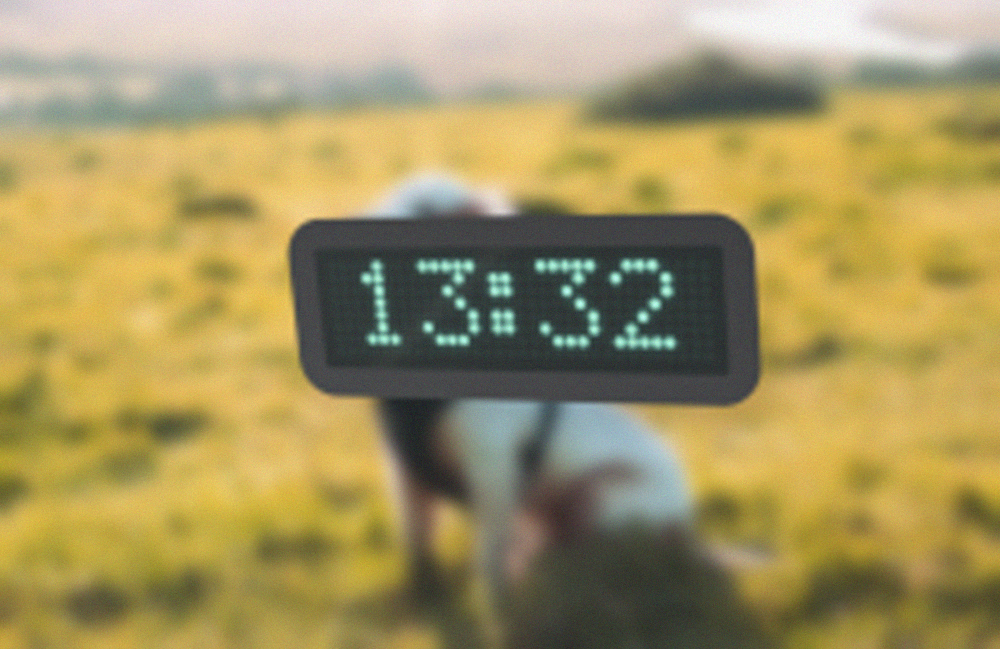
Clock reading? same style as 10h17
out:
13h32
